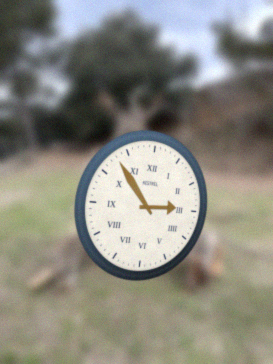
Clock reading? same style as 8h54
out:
2h53
